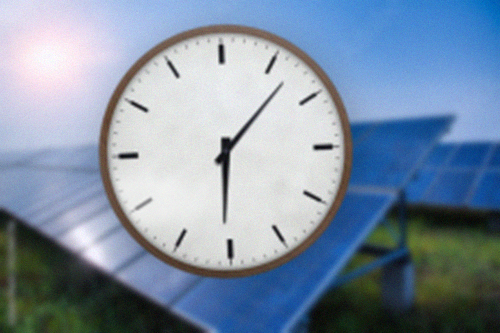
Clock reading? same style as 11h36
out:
6h07
